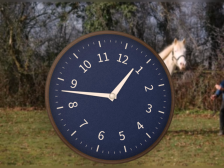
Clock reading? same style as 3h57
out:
12h43
